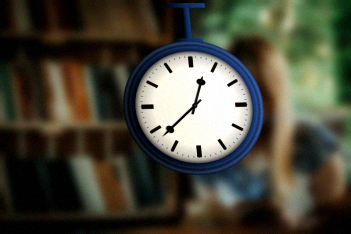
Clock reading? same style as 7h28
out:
12h38
